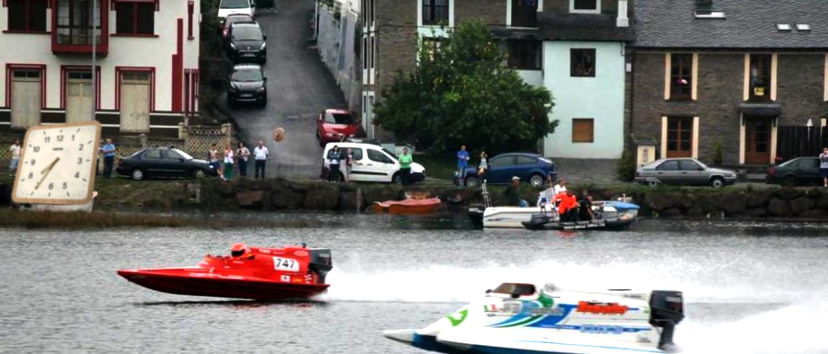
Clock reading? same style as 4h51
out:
7h35
